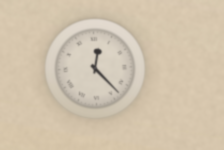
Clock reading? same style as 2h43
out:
12h23
